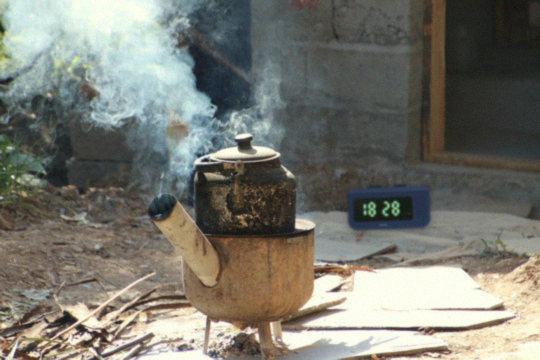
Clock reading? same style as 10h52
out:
18h28
